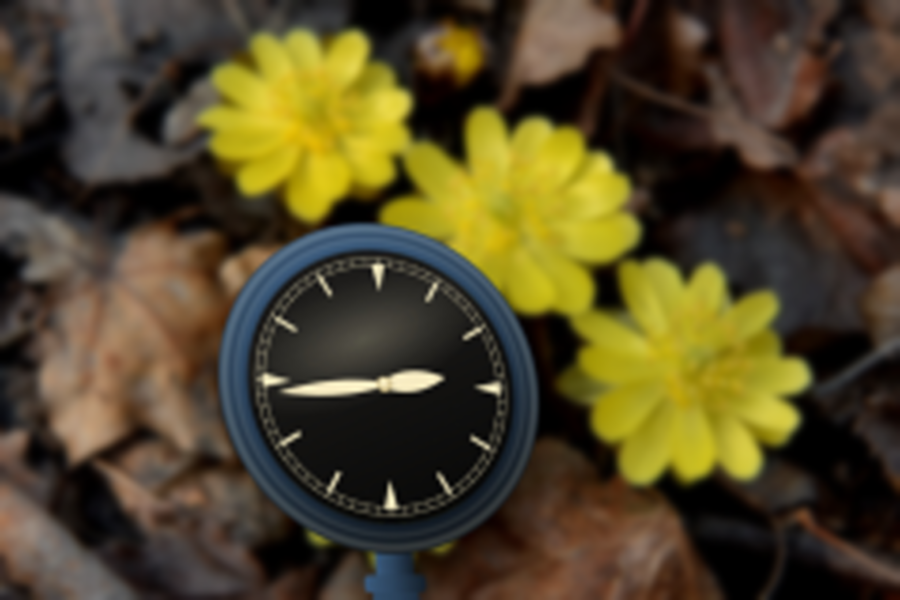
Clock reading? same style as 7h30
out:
2h44
